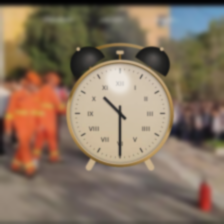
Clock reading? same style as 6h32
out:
10h30
